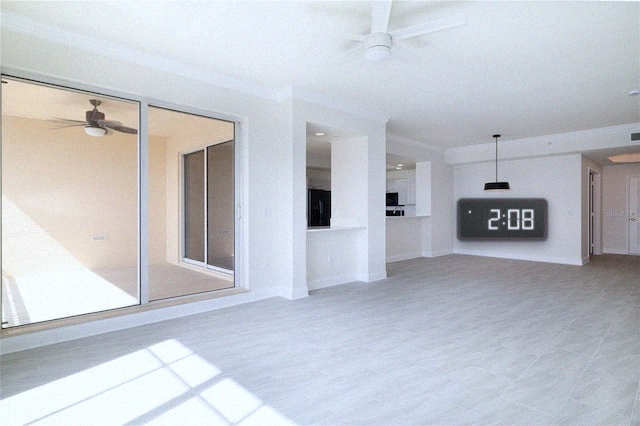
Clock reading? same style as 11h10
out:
2h08
